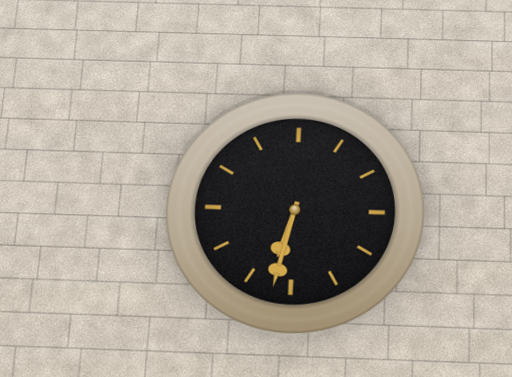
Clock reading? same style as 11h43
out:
6h32
